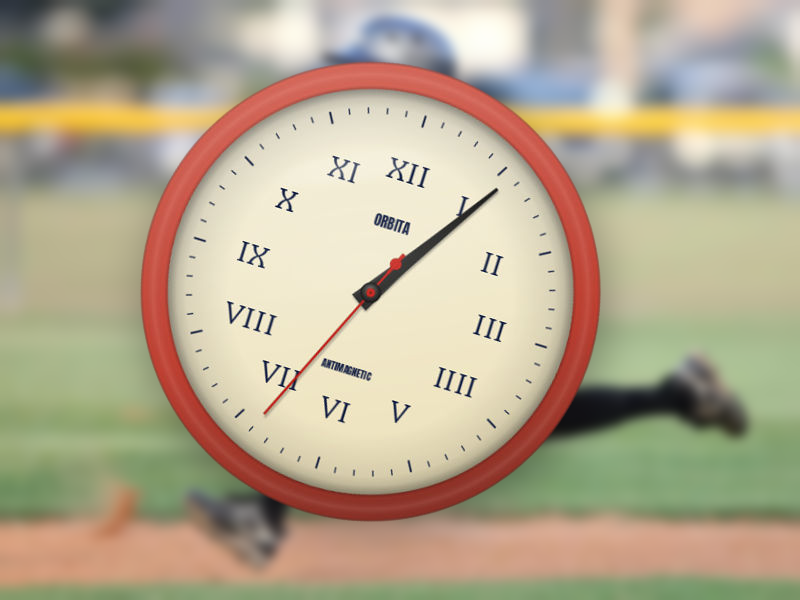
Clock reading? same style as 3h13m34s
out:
1h05m34s
